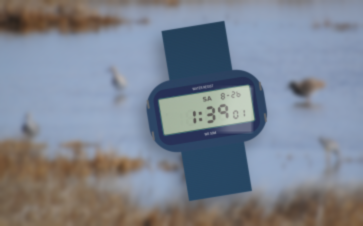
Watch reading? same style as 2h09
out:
1h39
